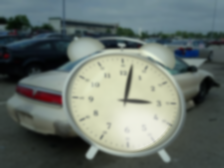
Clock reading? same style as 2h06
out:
3h02
